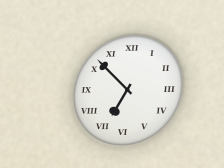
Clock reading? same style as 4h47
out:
6h52
